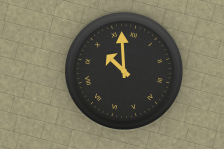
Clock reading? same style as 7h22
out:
9h57
